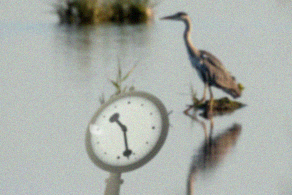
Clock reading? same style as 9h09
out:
10h27
